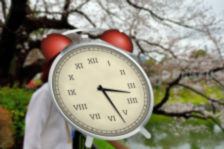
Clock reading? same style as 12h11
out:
3h27
